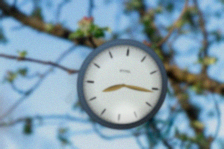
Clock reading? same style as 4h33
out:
8h16
